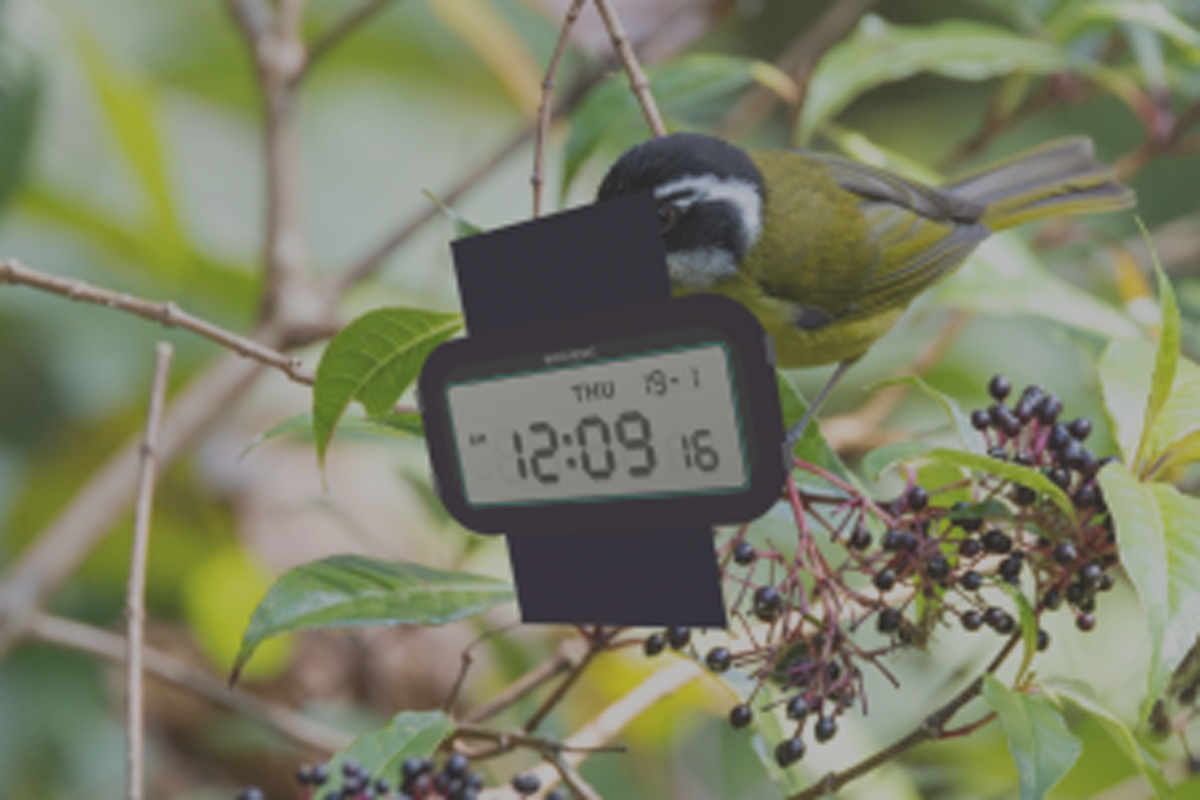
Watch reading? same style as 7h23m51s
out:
12h09m16s
